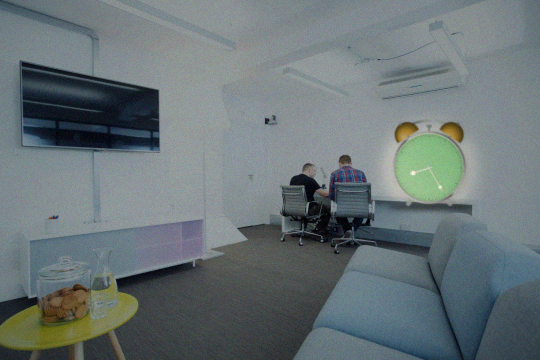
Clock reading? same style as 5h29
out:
8h25
